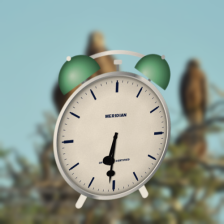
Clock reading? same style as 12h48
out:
6h31
